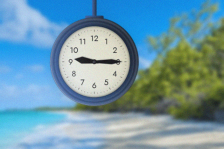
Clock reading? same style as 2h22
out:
9h15
